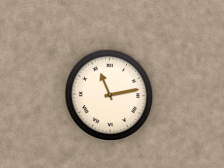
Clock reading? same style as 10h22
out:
11h13
